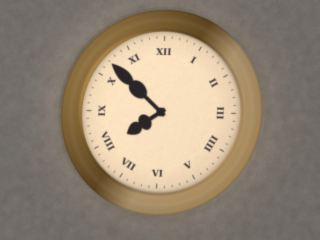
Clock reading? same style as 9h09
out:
7h52
